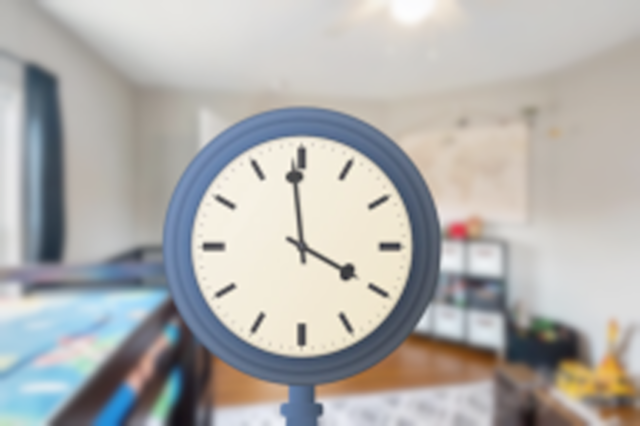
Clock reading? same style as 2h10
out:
3h59
